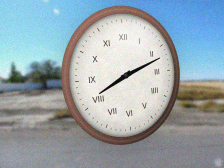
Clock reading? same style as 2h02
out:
8h12
